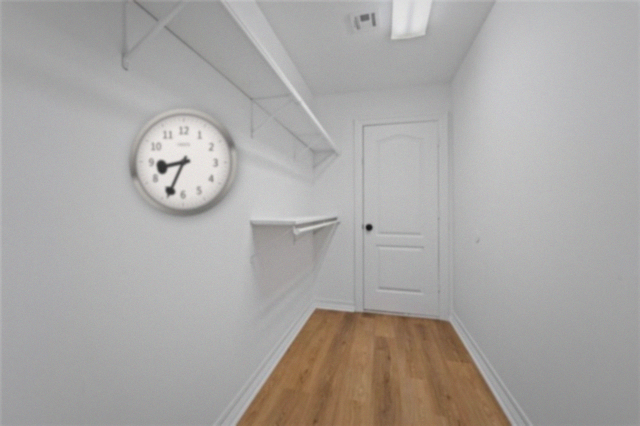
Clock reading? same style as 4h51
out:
8h34
